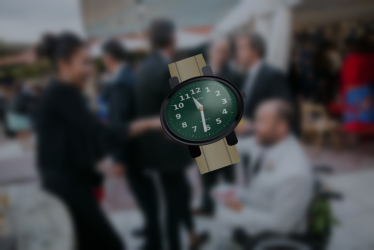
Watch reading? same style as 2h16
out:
11h31
